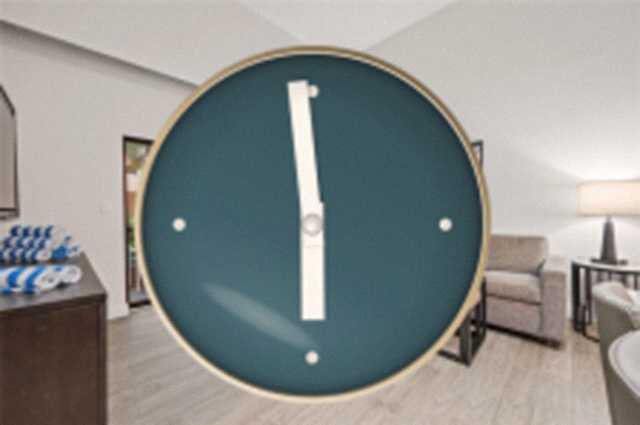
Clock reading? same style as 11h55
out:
5h59
